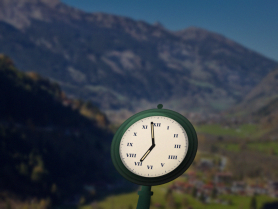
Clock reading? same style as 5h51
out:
6h58
